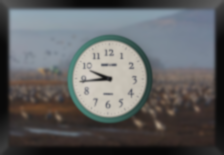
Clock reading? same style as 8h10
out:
9h44
